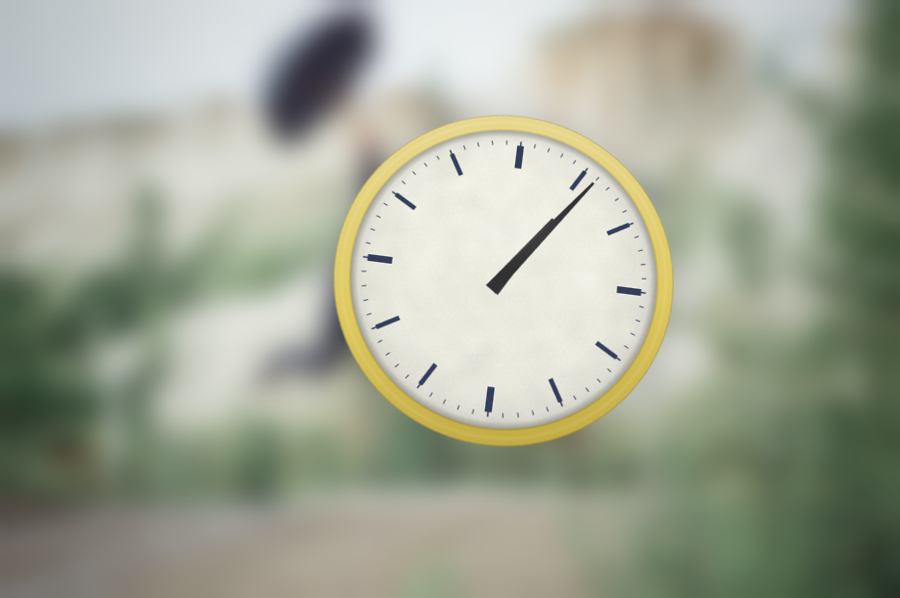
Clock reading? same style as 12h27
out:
1h06
